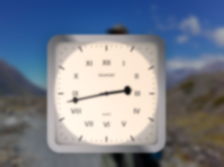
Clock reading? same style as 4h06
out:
2h43
